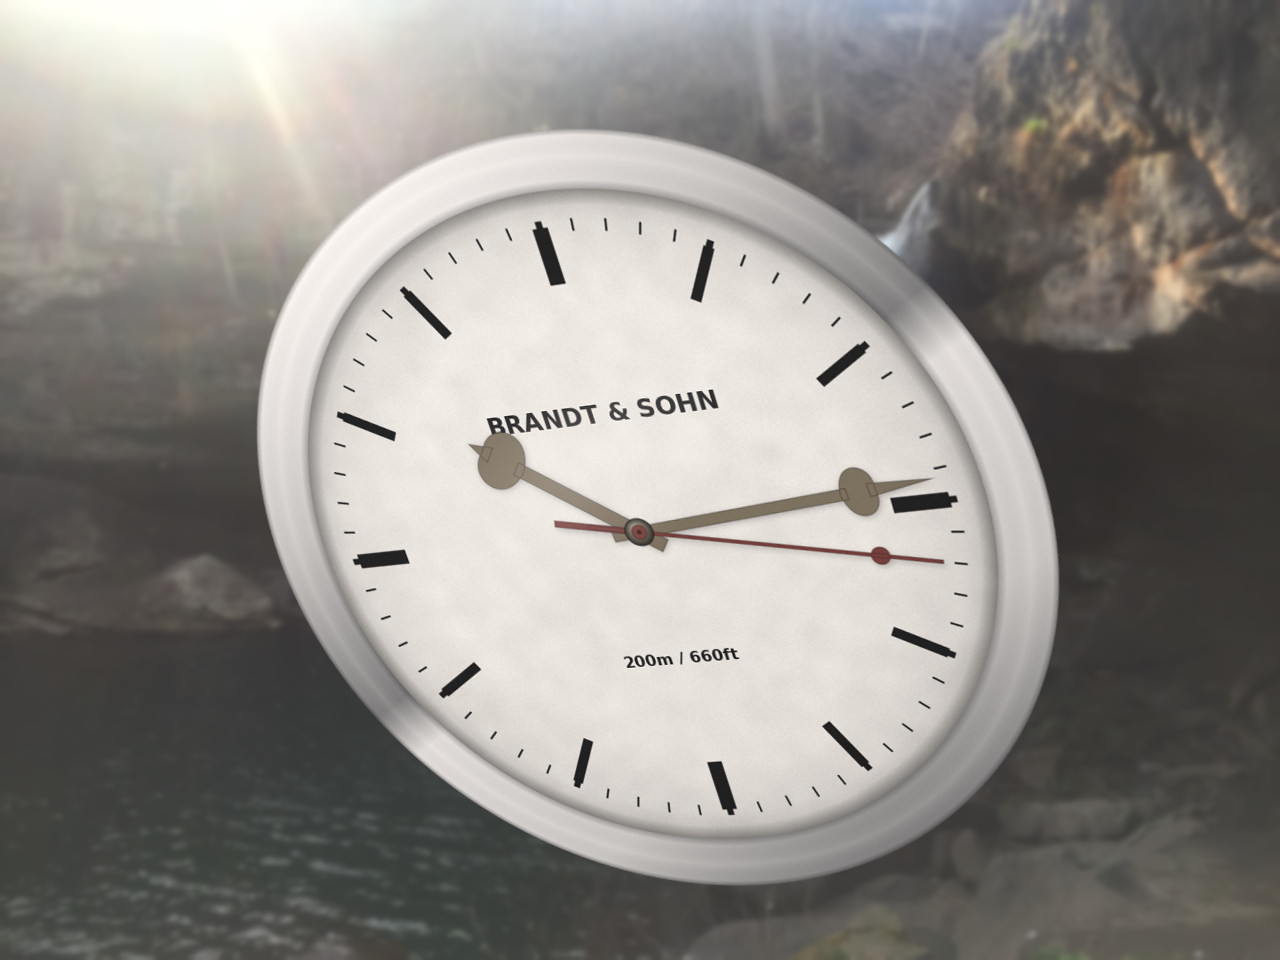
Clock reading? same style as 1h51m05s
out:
10h14m17s
